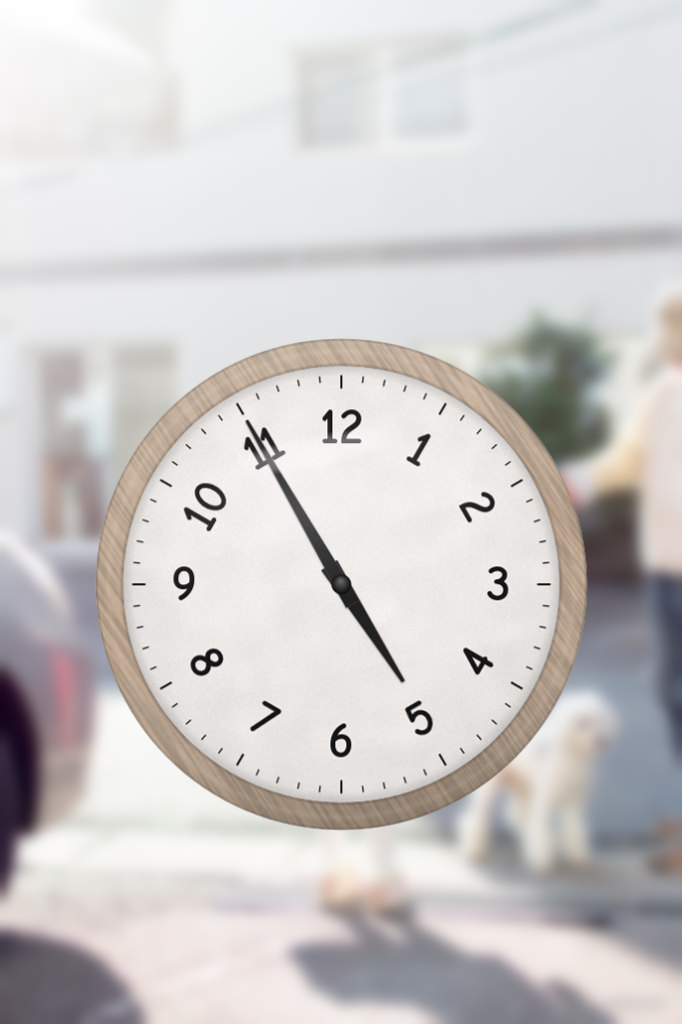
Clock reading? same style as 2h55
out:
4h55
